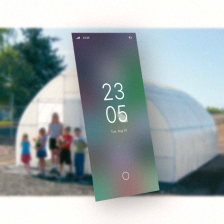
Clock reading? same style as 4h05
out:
23h05
